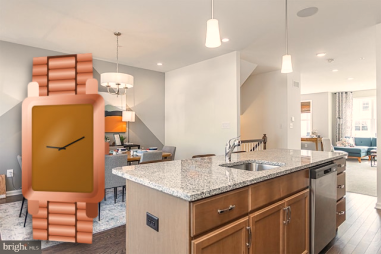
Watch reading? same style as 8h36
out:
9h11
